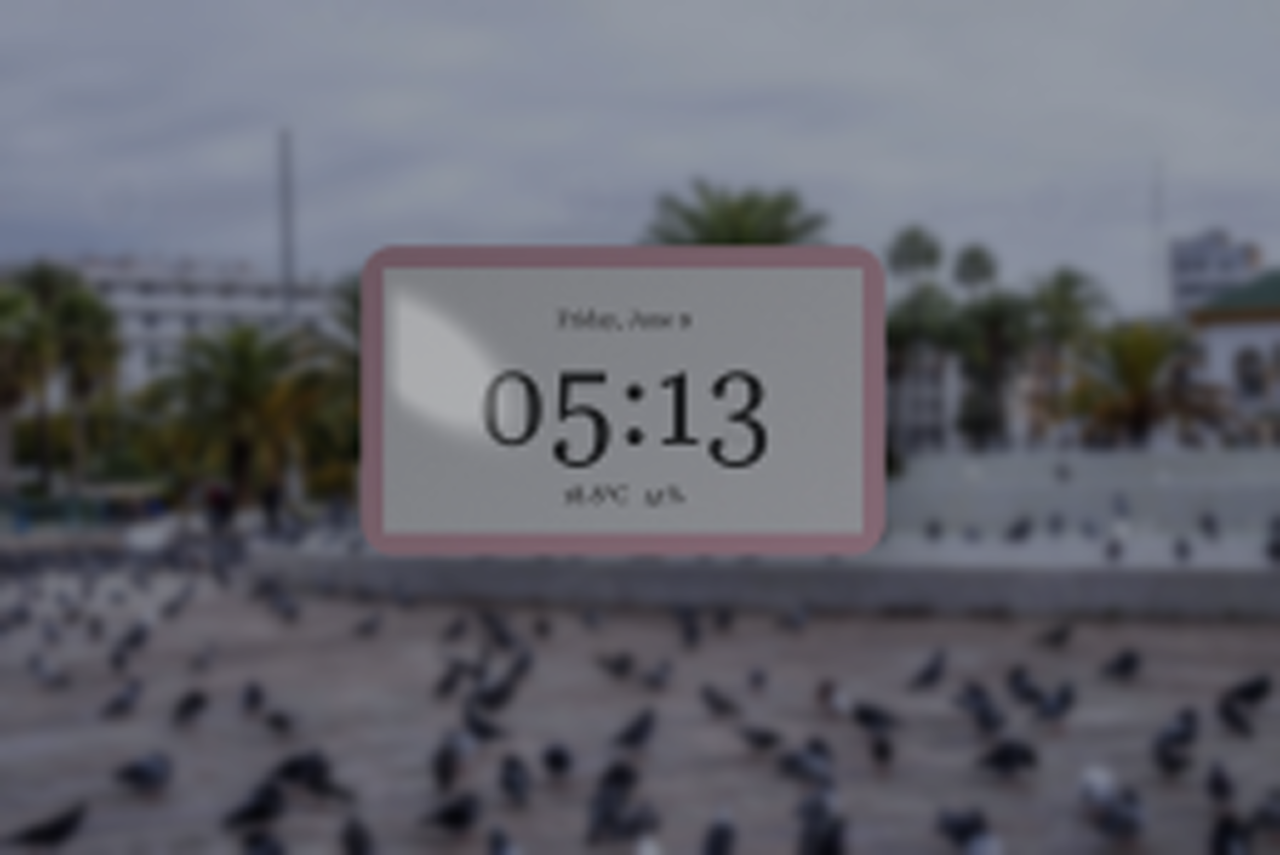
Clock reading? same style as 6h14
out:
5h13
